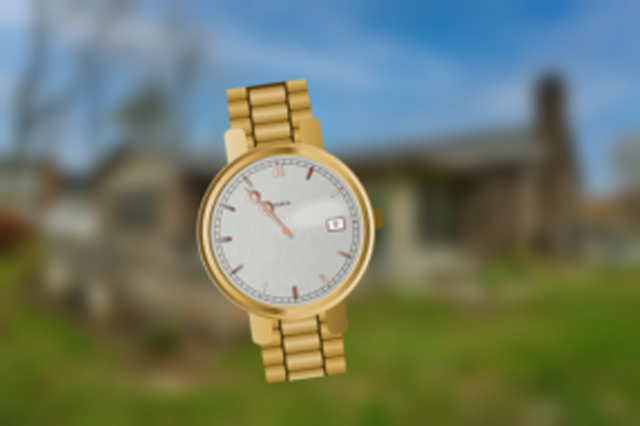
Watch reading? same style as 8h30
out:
10h54
